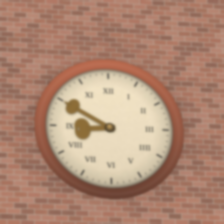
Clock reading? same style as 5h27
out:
8h50
